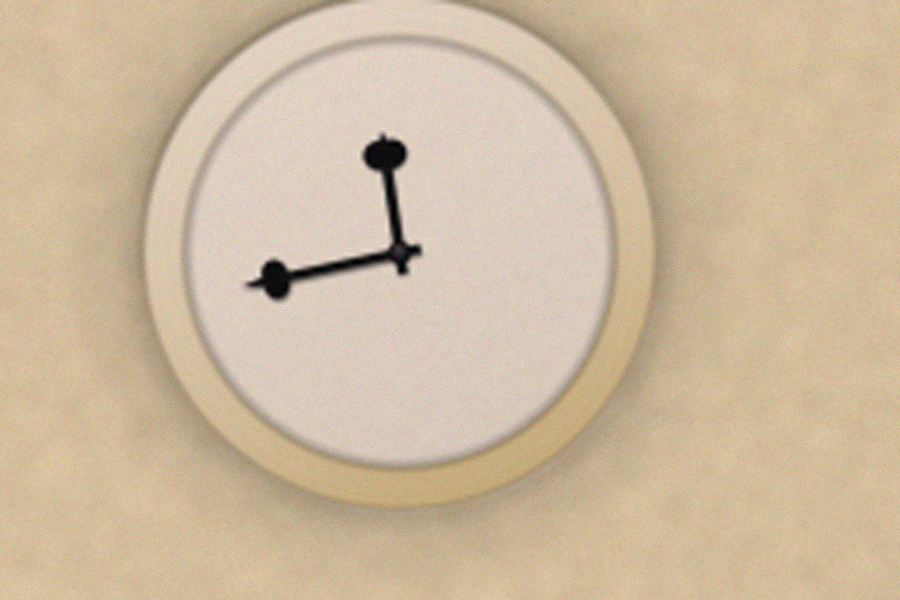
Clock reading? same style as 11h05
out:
11h43
